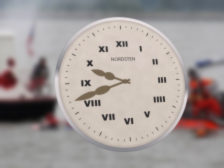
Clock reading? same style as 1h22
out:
9h42
